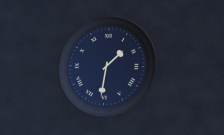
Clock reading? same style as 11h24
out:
1h31
